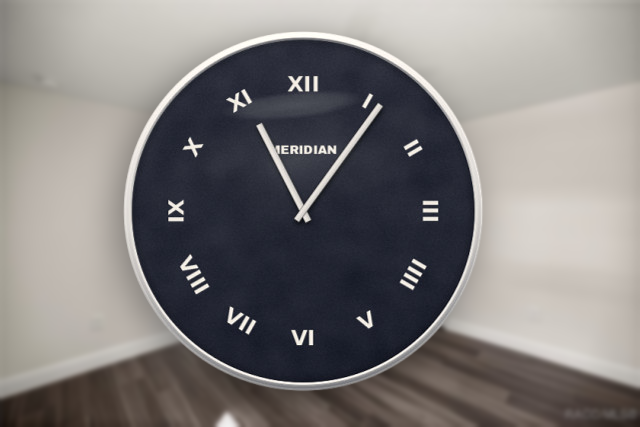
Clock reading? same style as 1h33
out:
11h06
